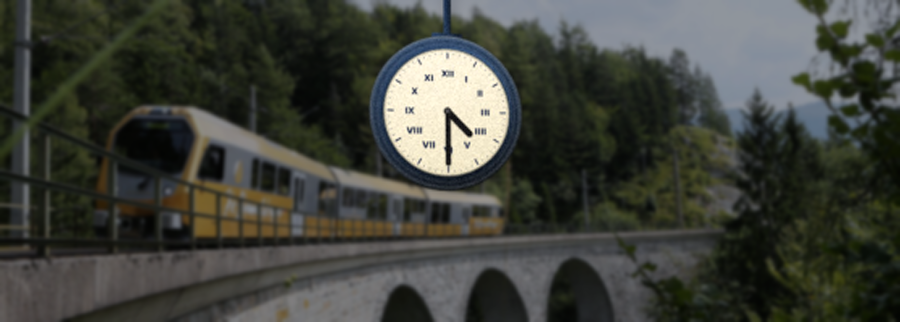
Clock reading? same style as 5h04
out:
4h30
